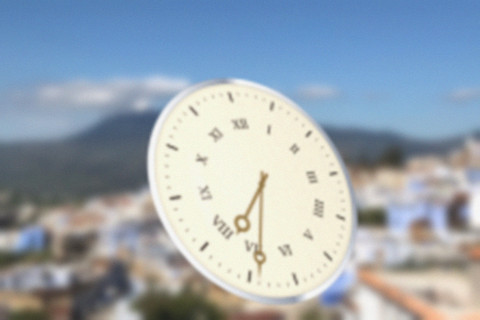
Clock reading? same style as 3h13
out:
7h34
